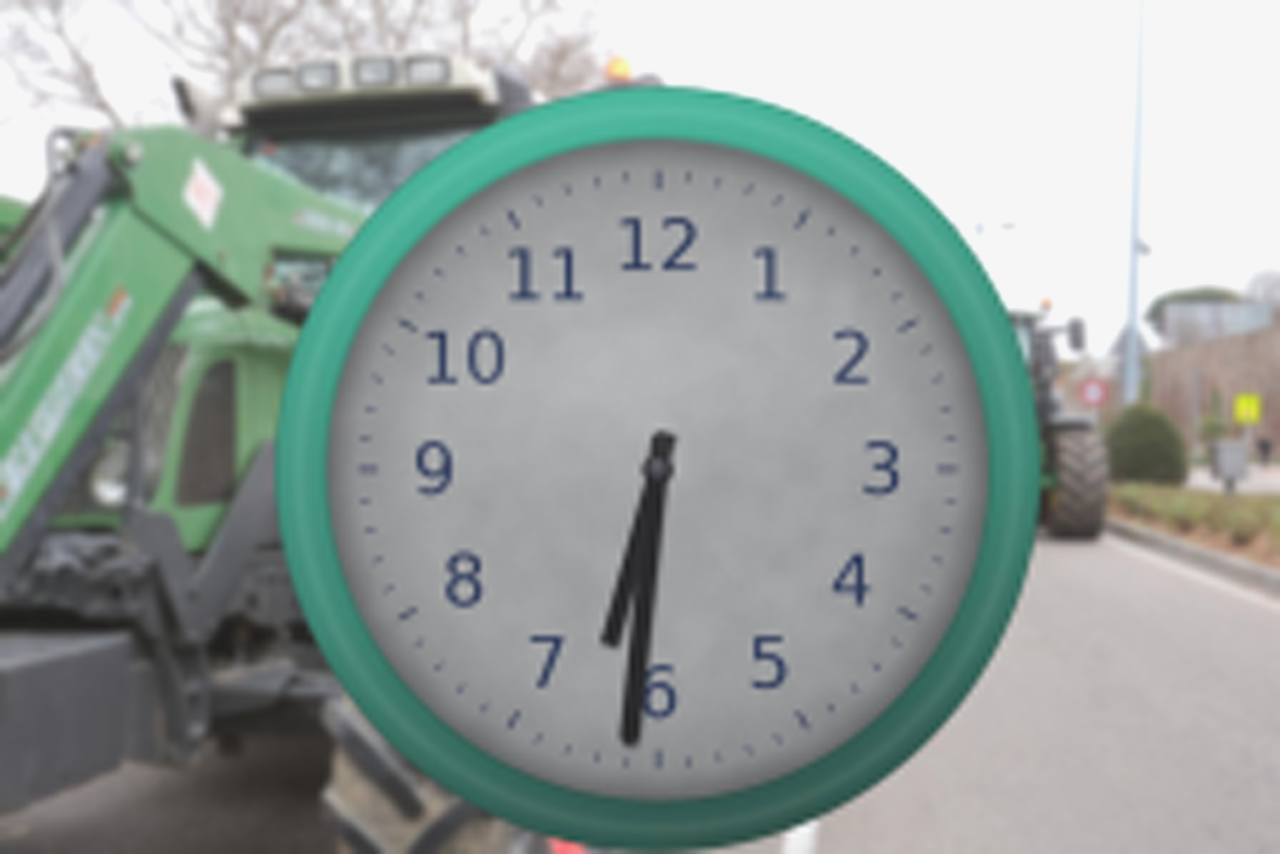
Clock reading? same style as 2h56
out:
6h31
